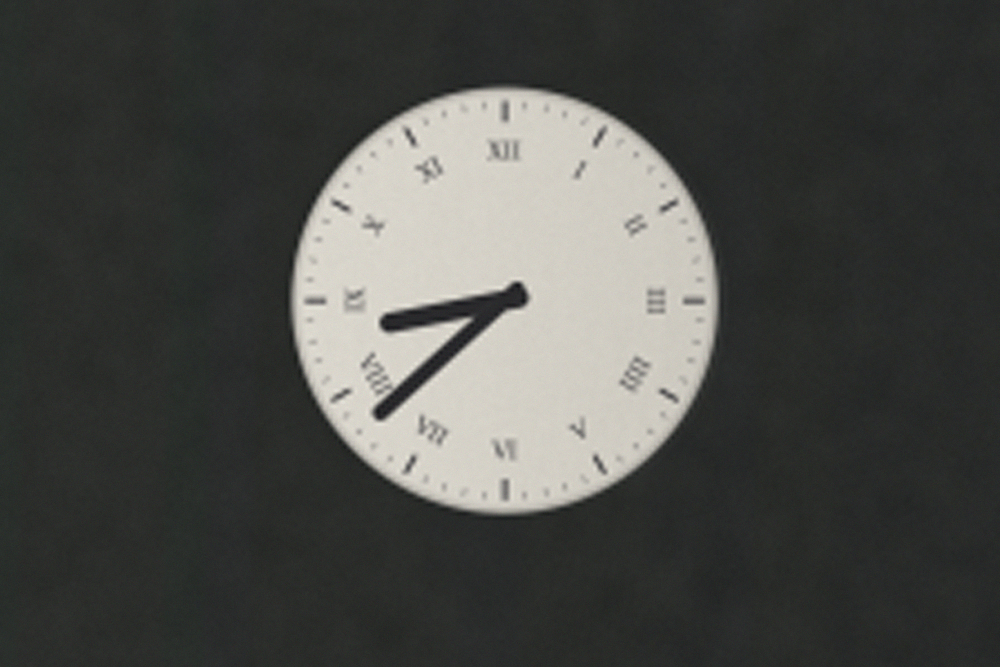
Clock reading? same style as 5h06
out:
8h38
